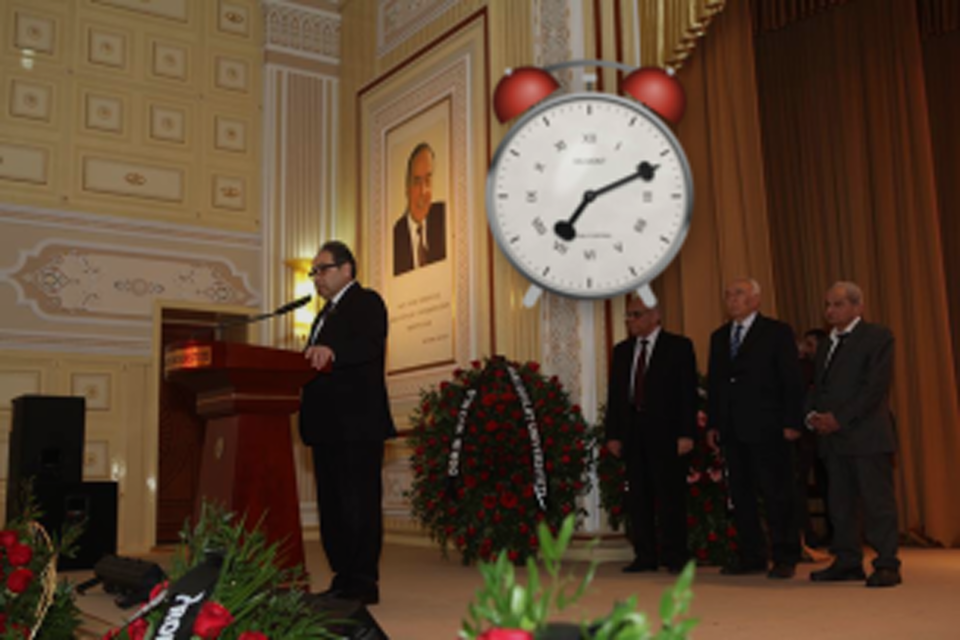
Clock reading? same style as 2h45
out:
7h11
